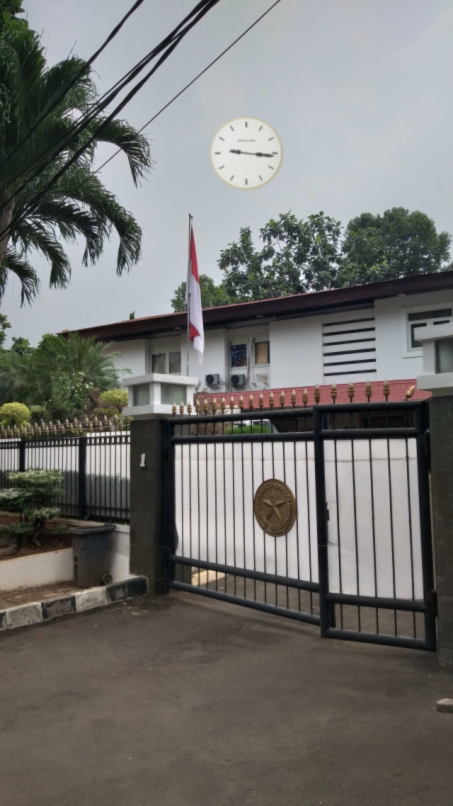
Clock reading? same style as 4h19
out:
9h16
